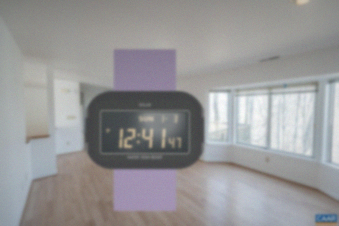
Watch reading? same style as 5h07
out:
12h41
